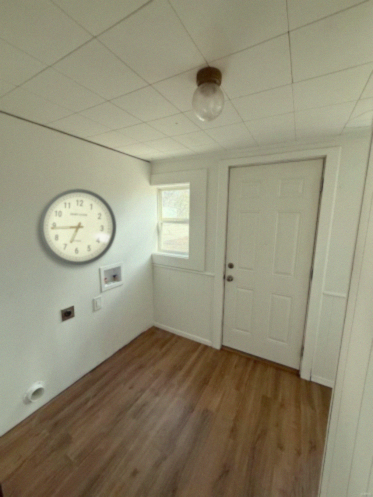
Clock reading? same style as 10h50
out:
6h44
